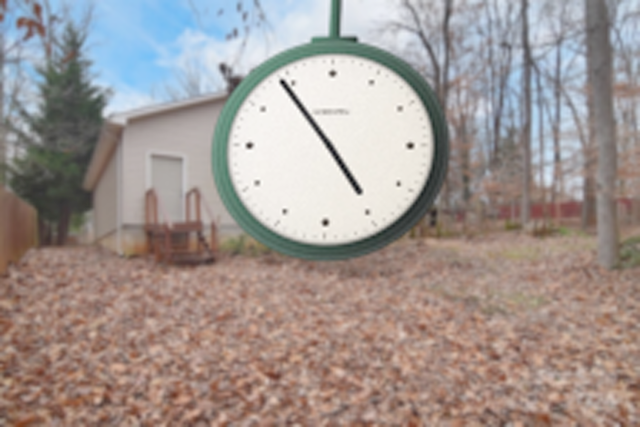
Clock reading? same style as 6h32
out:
4h54
